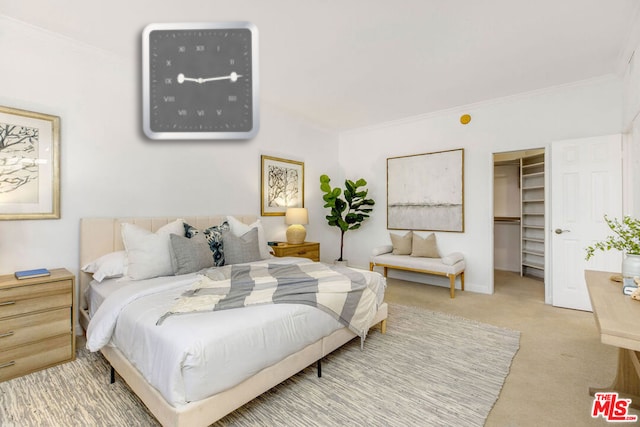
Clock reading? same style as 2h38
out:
9h14
